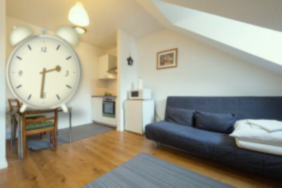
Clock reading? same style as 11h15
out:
2h31
